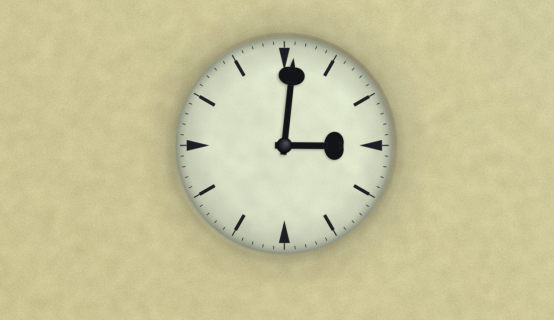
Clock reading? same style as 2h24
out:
3h01
